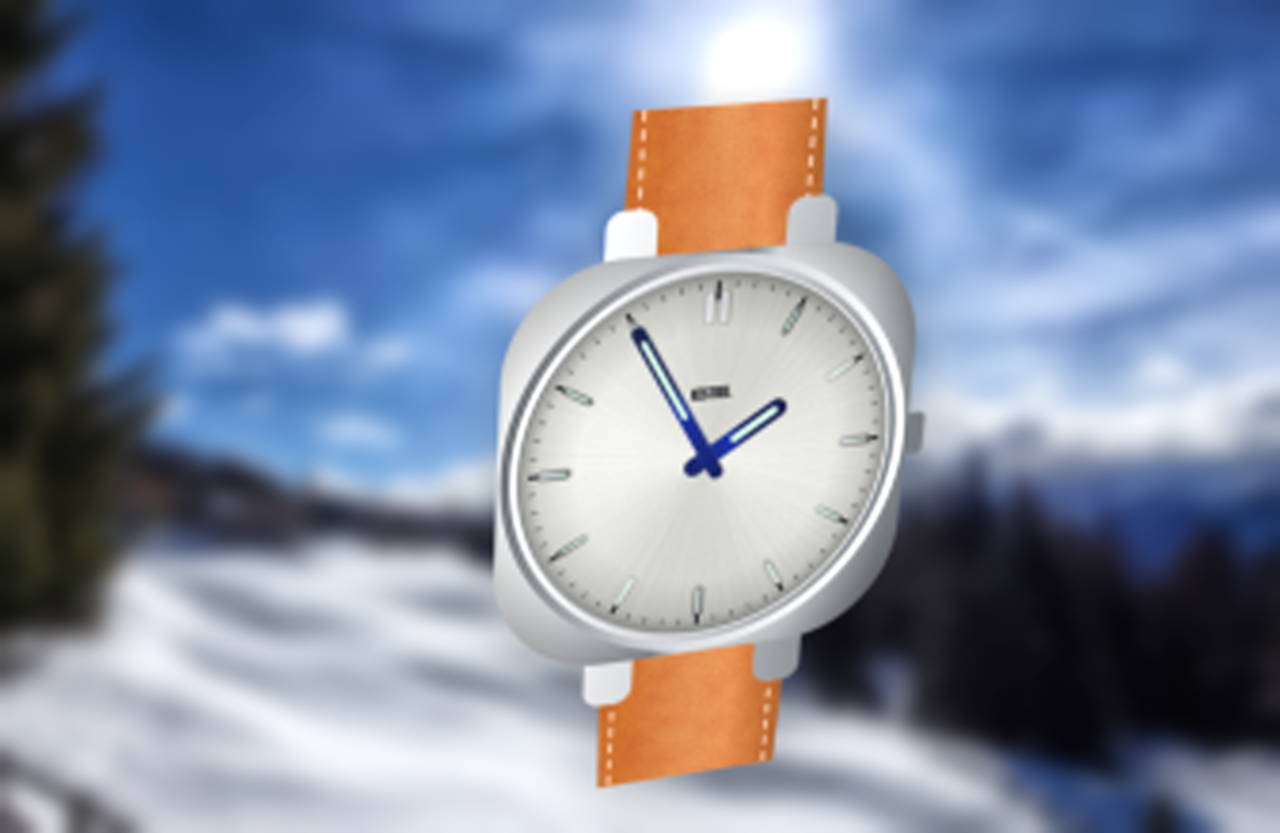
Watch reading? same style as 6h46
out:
1h55
